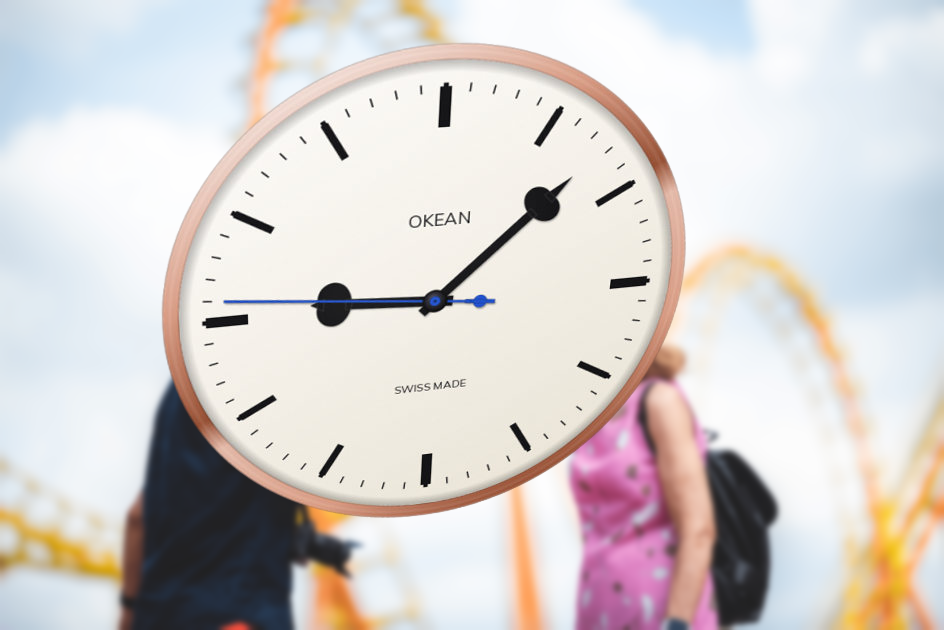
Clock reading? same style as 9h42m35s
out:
9h07m46s
